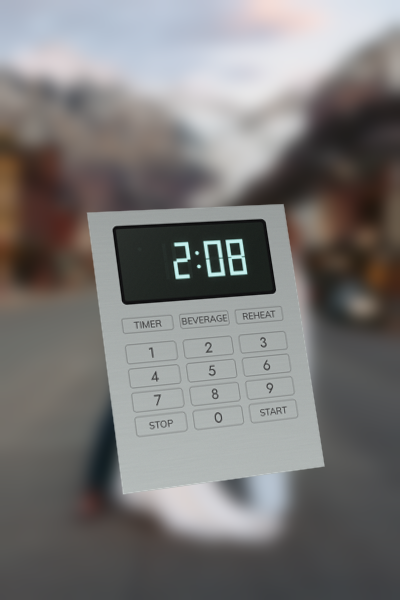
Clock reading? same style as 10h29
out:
2h08
